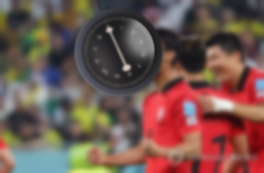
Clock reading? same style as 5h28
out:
6h00
